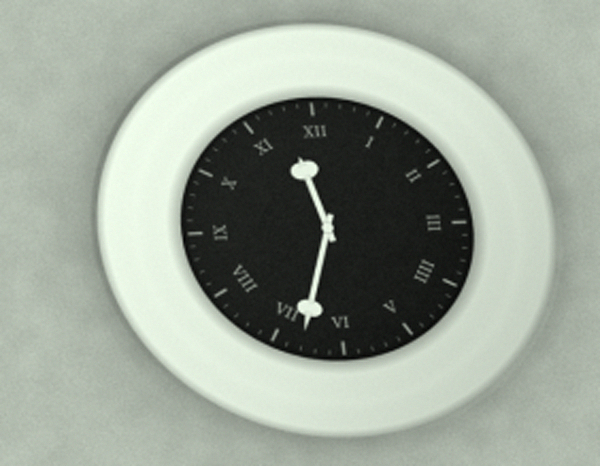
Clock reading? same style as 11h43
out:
11h33
